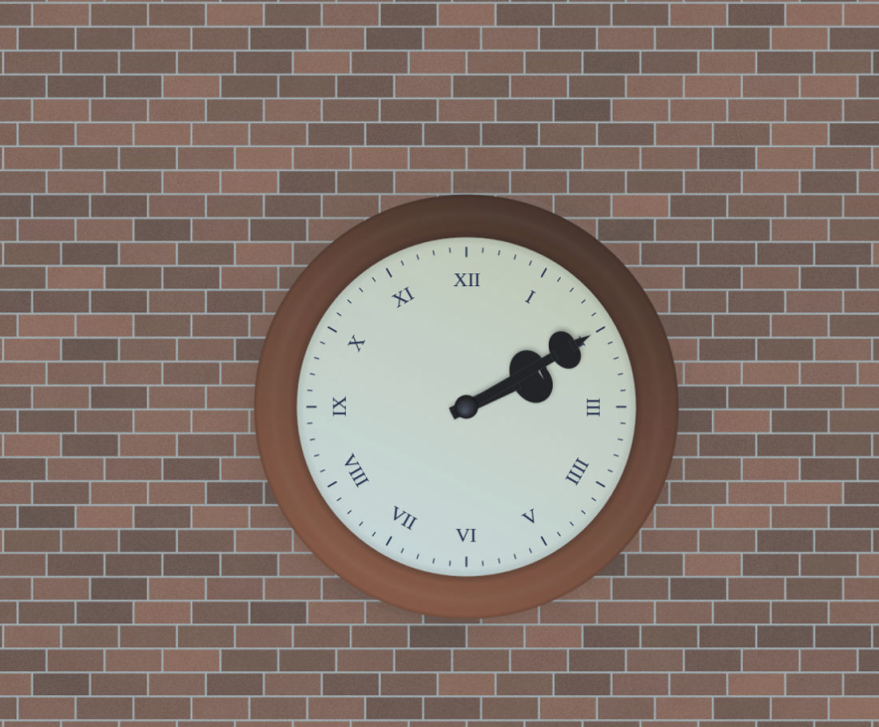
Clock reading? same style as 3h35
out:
2h10
